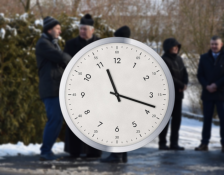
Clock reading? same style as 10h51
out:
11h18
